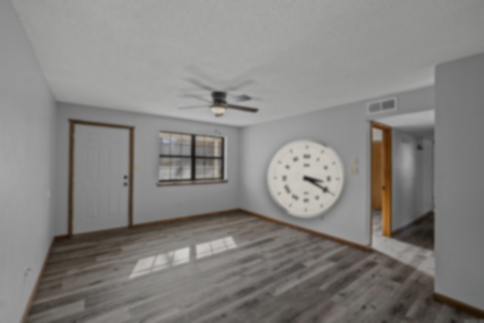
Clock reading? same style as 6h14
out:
3h20
